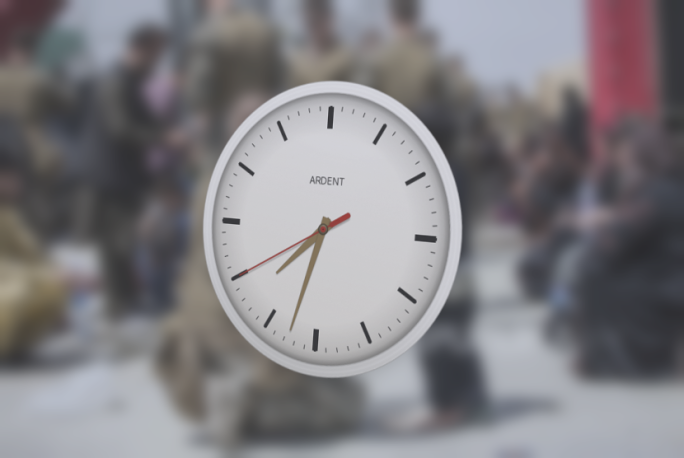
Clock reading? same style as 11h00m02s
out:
7h32m40s
